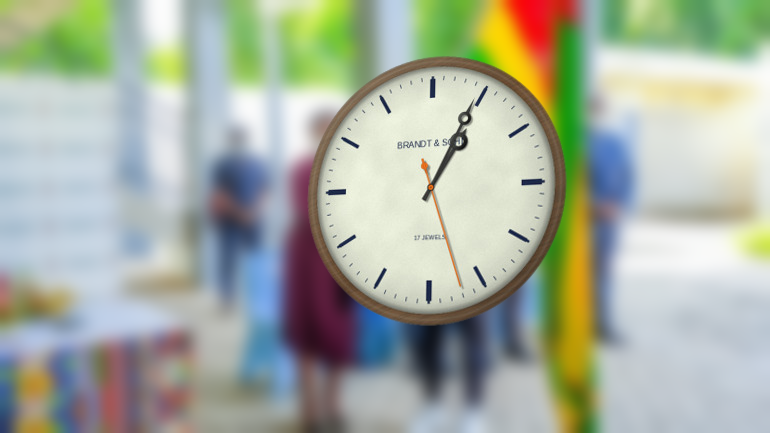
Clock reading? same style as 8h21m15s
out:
1h04m27s
